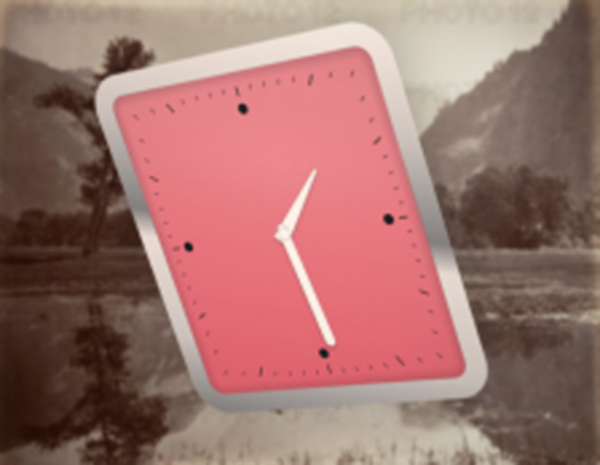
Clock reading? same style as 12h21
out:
1h29
